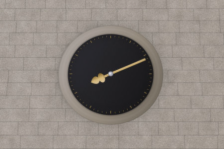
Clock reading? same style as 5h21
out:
8h11
